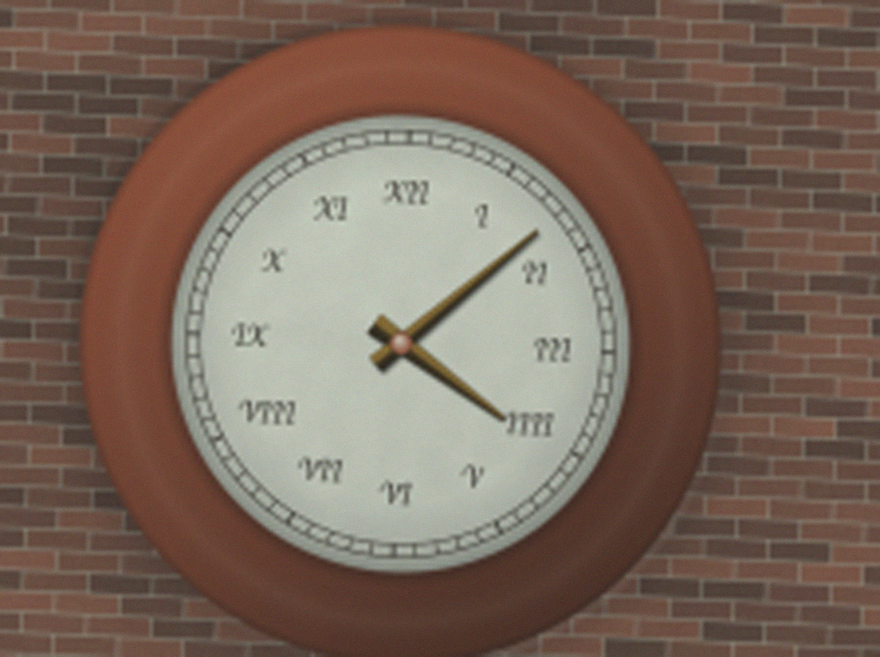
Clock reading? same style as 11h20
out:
4h08
